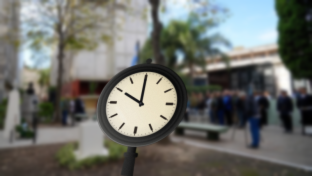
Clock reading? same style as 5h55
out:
10h00
